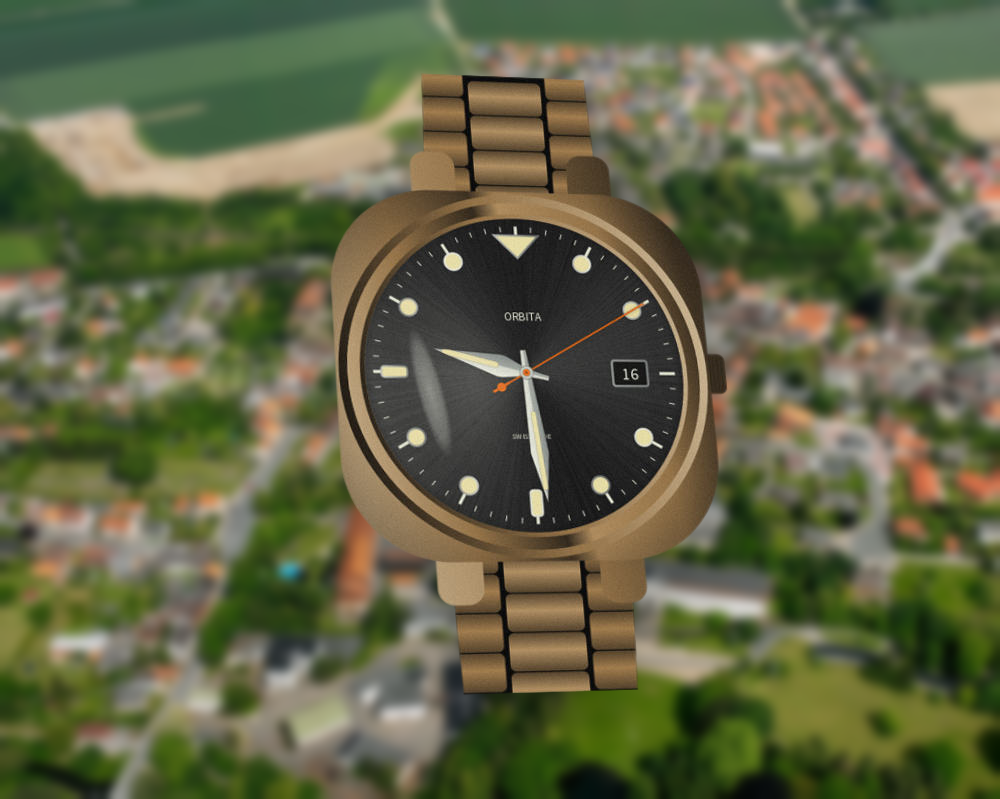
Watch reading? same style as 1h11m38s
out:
9h29m10s
